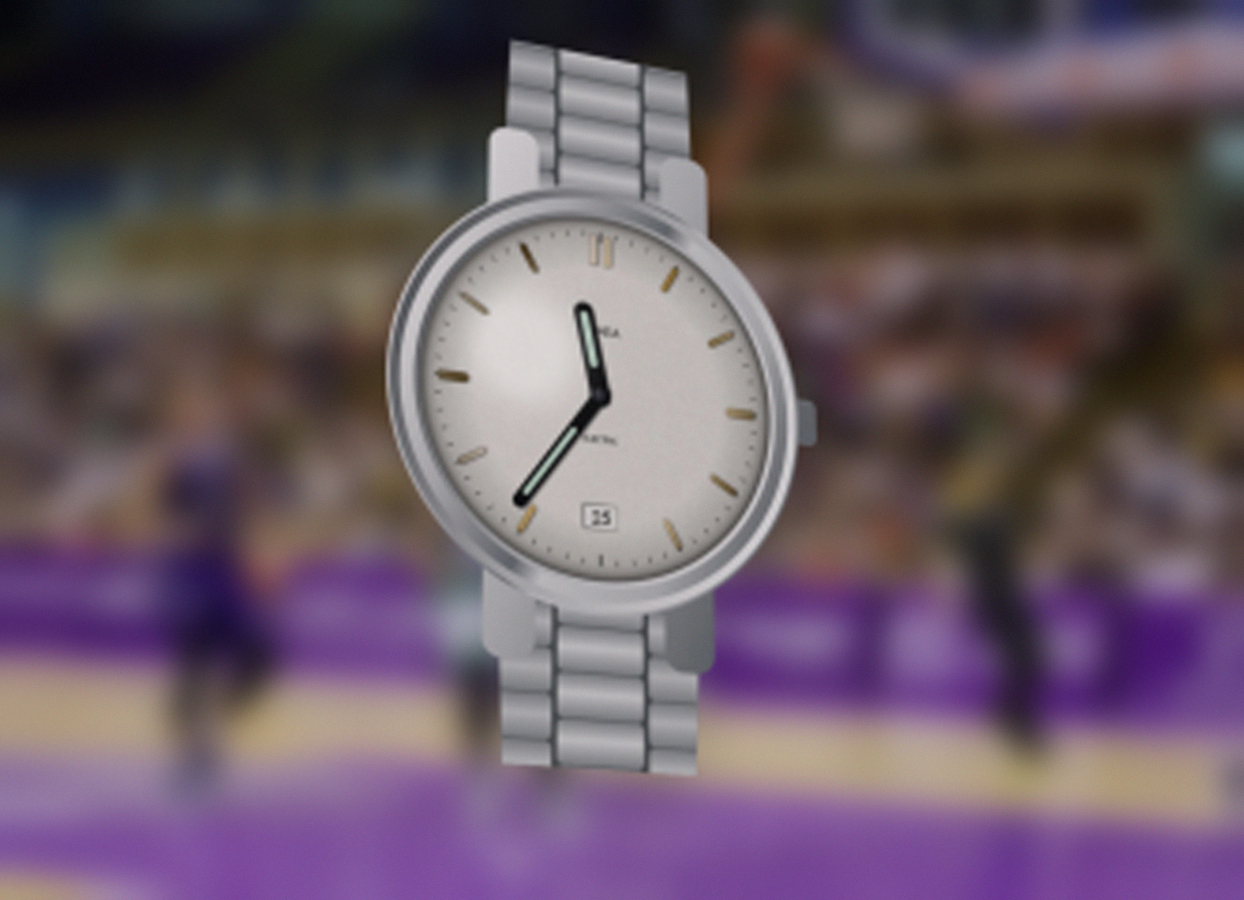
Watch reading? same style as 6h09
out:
11h36
